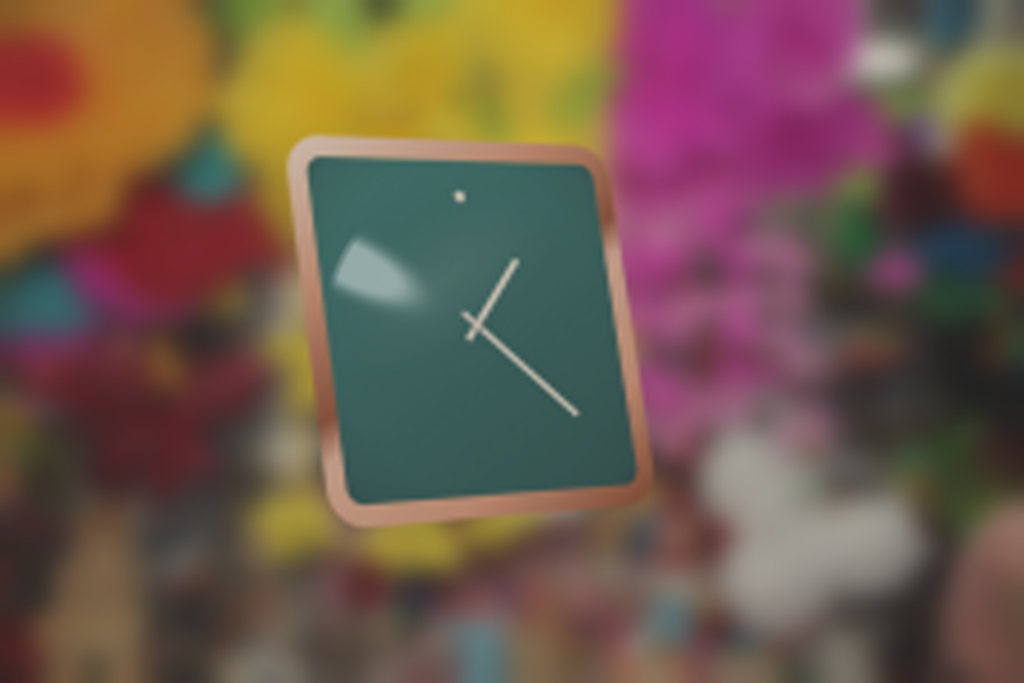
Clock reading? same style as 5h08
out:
1h22
